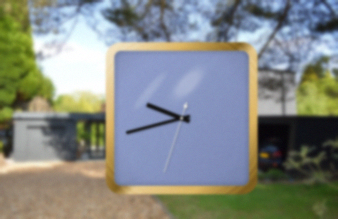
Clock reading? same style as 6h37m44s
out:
9h42m33s
